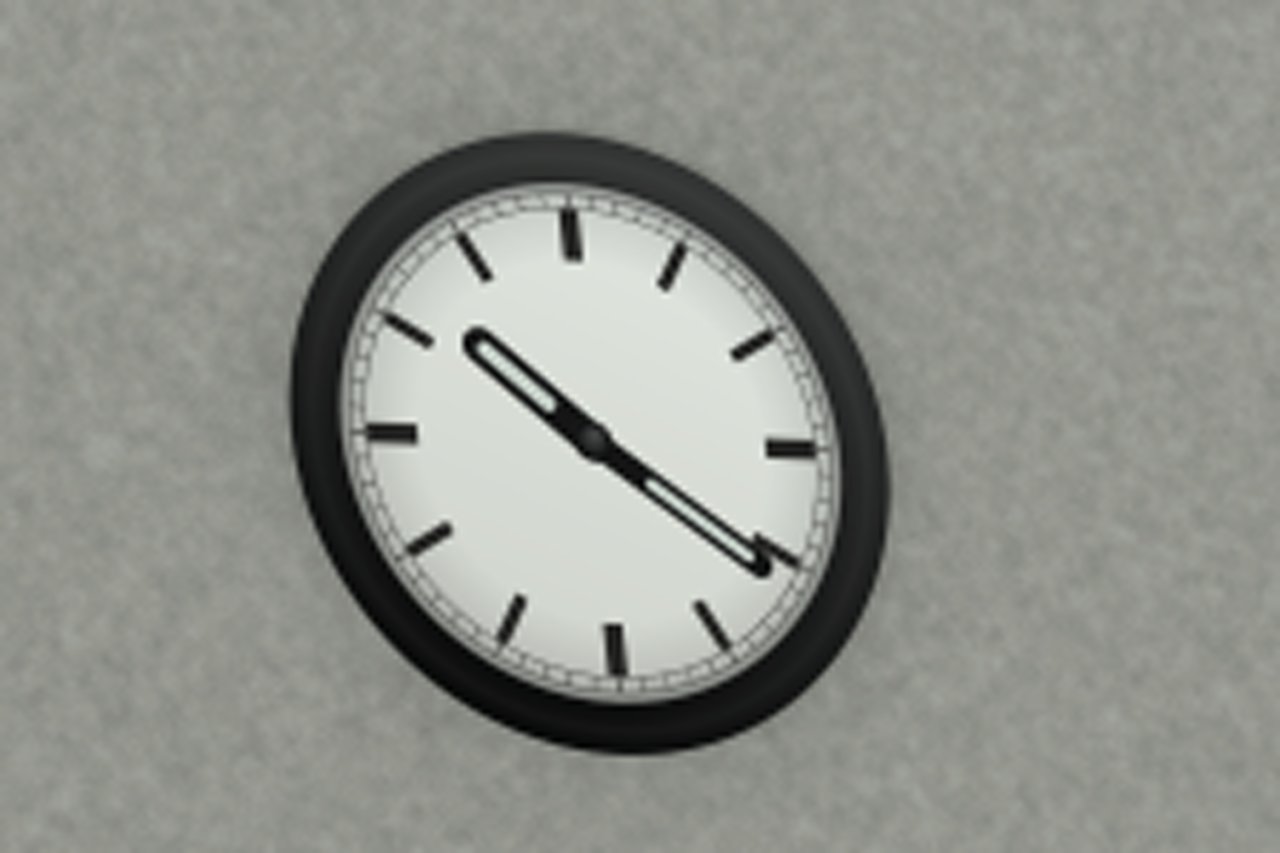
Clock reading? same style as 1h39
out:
10h21
